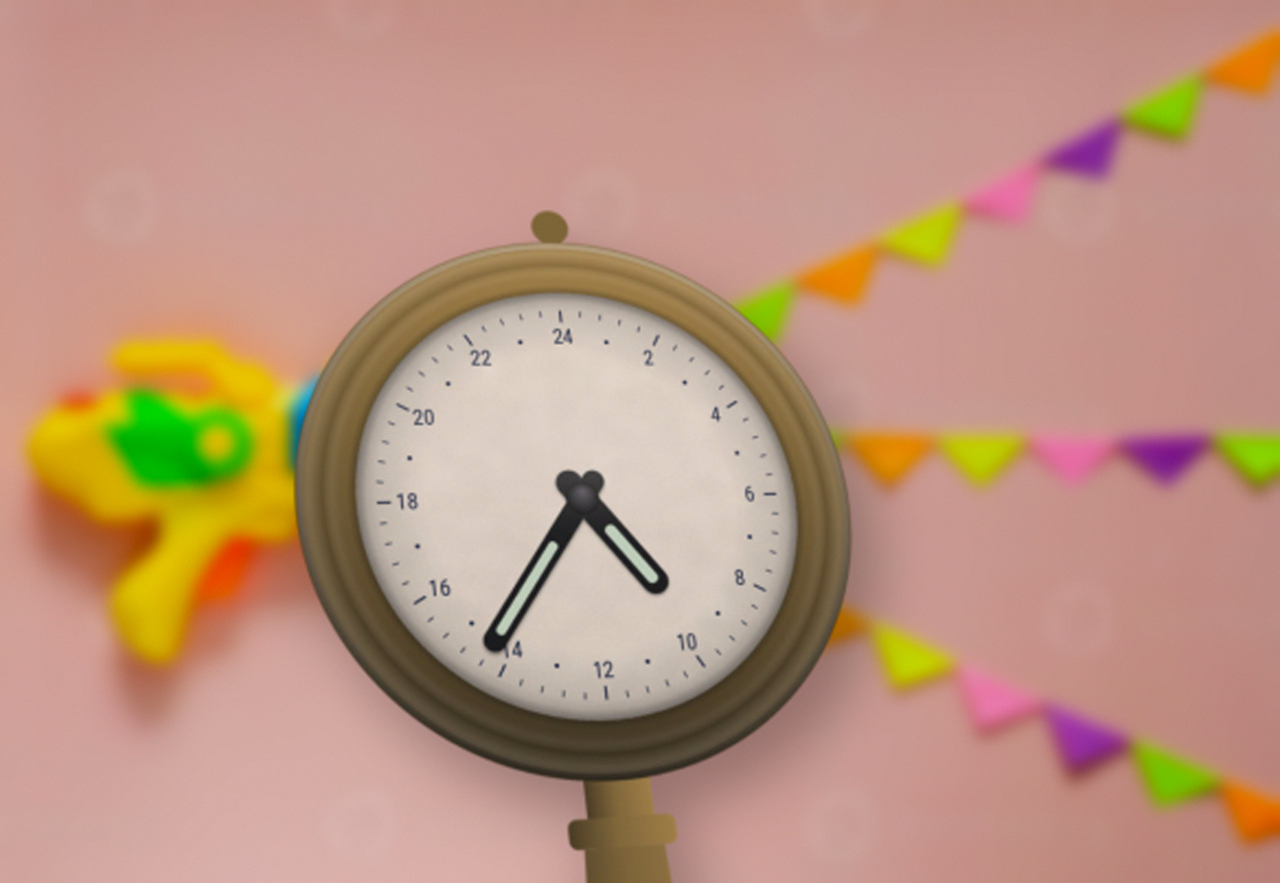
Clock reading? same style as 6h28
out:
9h36
